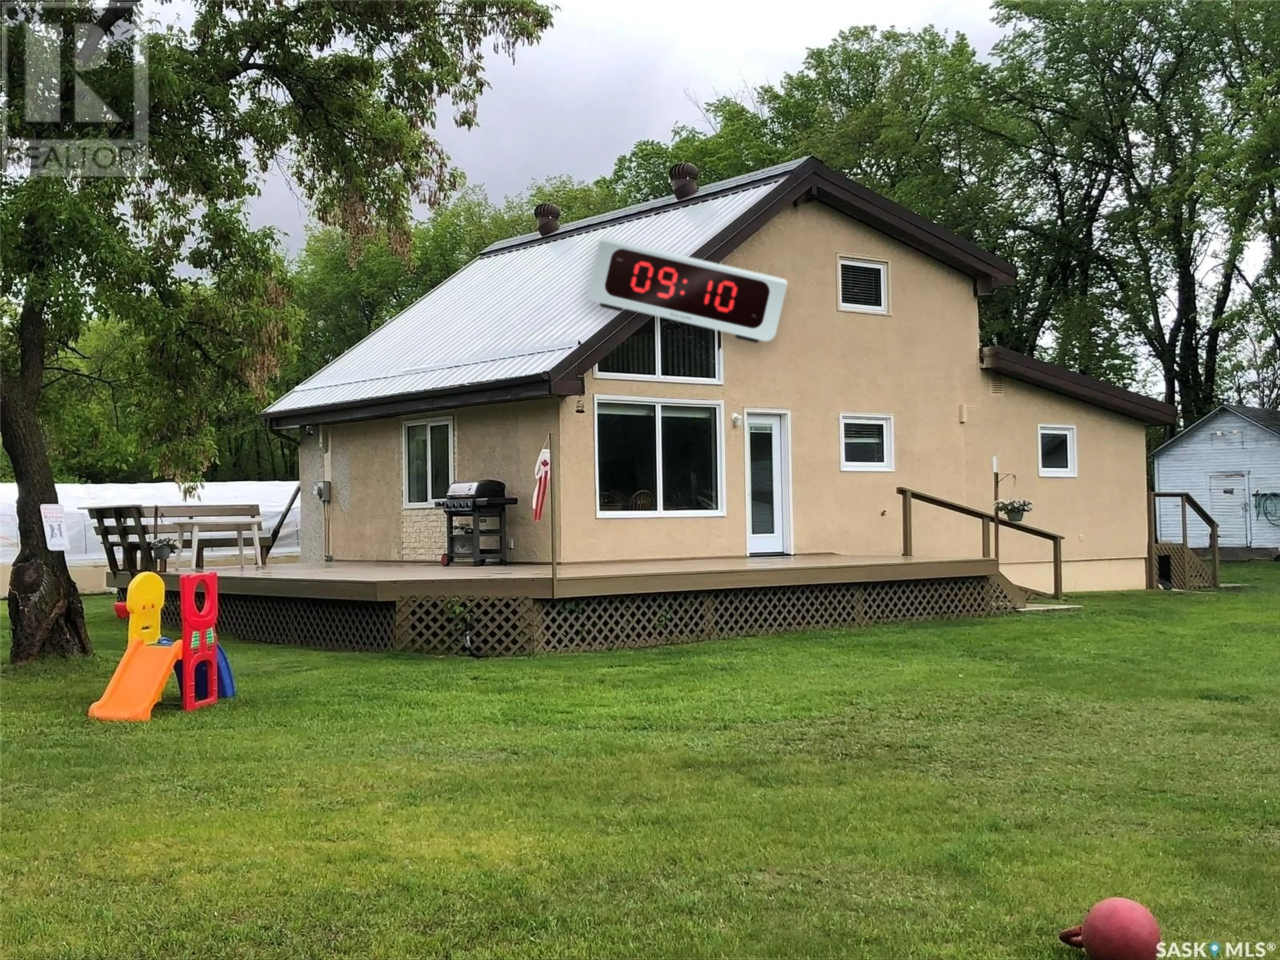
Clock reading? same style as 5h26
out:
9h10
